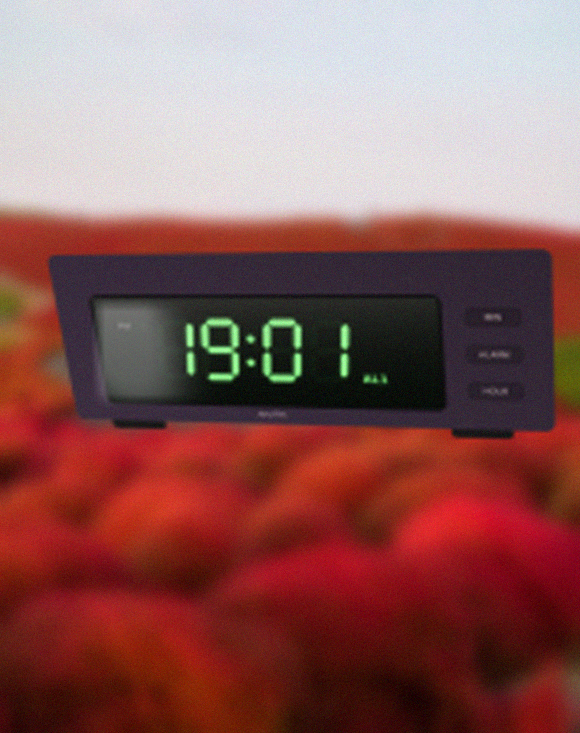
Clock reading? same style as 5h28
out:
19h01
